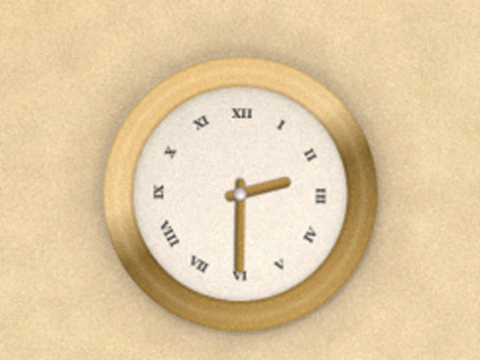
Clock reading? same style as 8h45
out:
2h30
